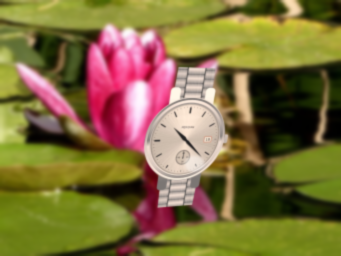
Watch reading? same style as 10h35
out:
10h22
